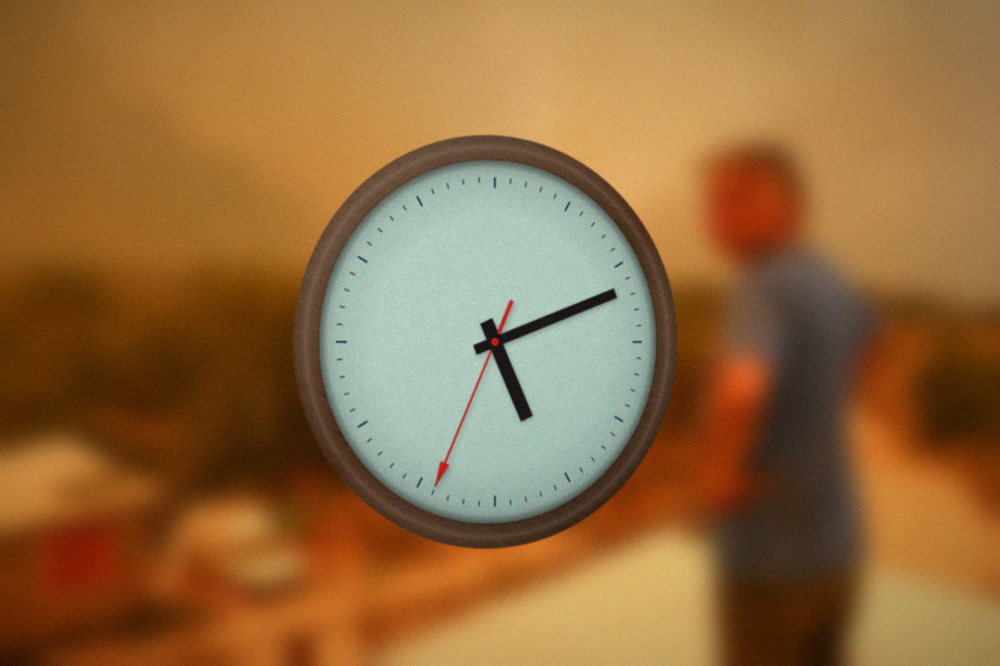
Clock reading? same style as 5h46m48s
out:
5h11m34s
